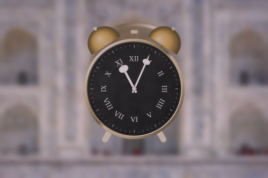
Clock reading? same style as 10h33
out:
11h04
